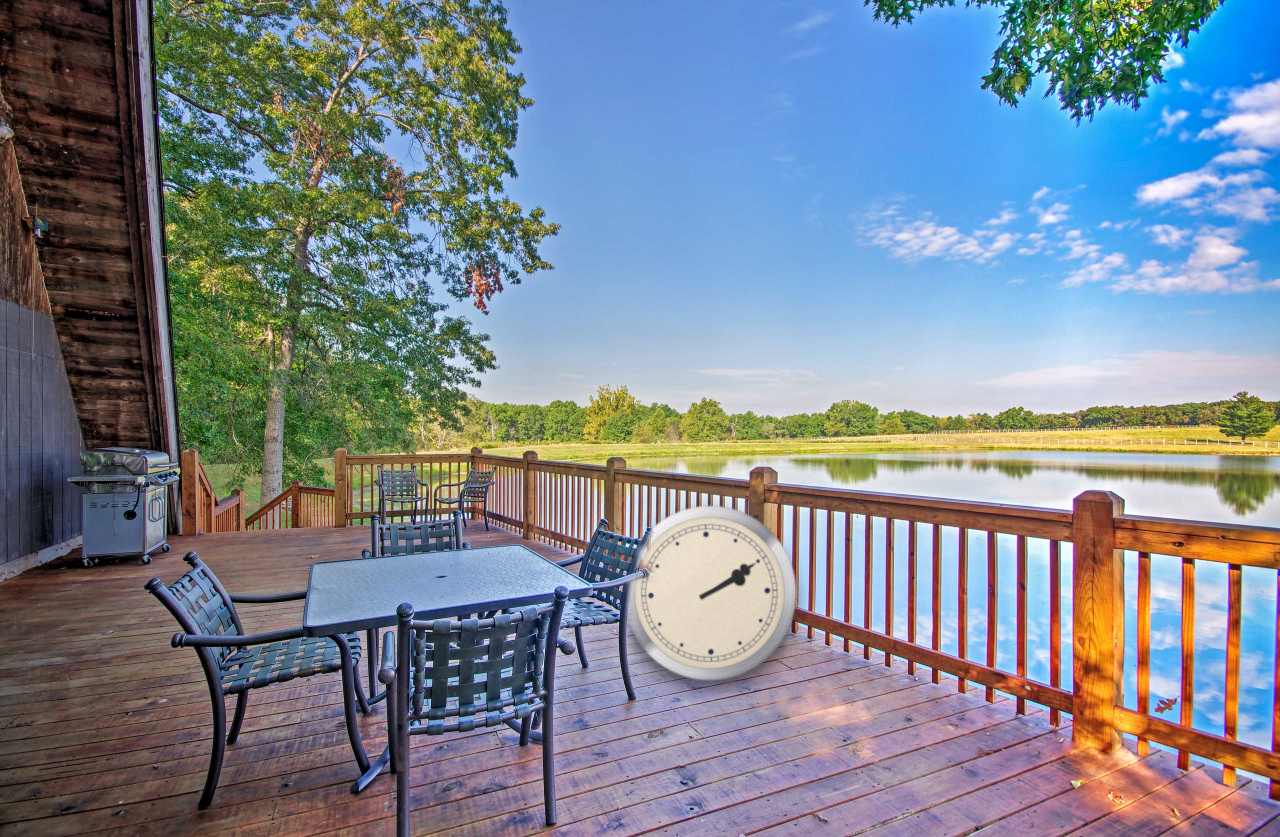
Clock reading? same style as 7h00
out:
2h10
